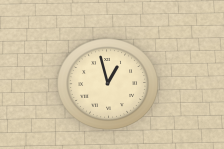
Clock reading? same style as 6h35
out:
12h58
